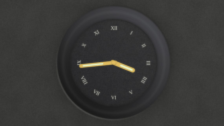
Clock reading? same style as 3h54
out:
3h44
